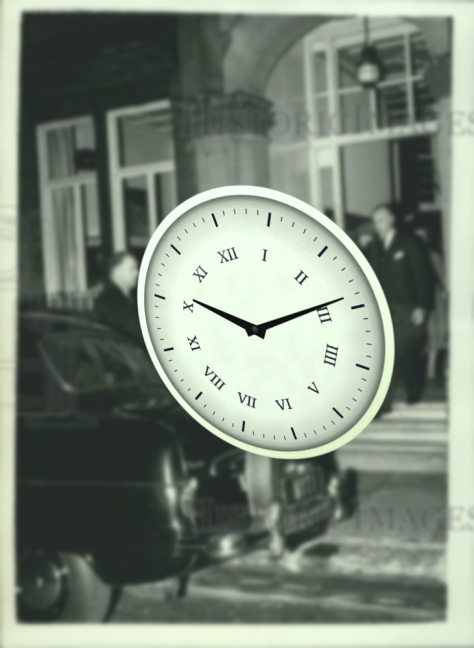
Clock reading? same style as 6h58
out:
10h14
